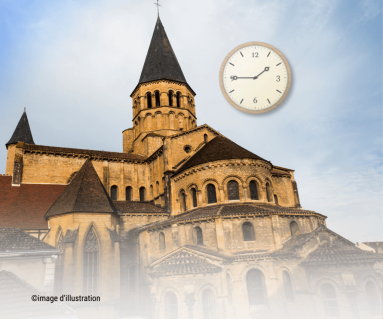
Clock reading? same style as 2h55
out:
1h45
